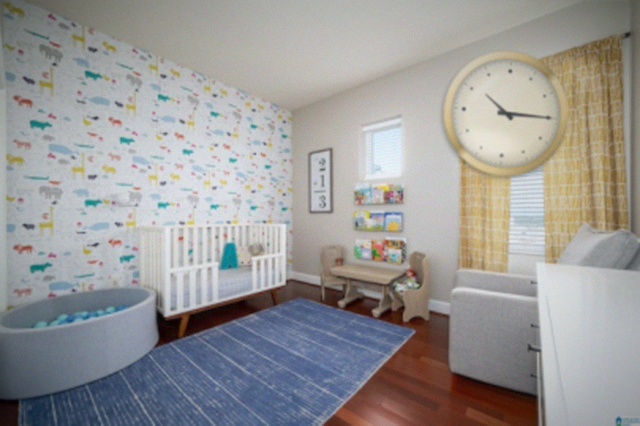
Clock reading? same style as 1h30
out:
10h15
